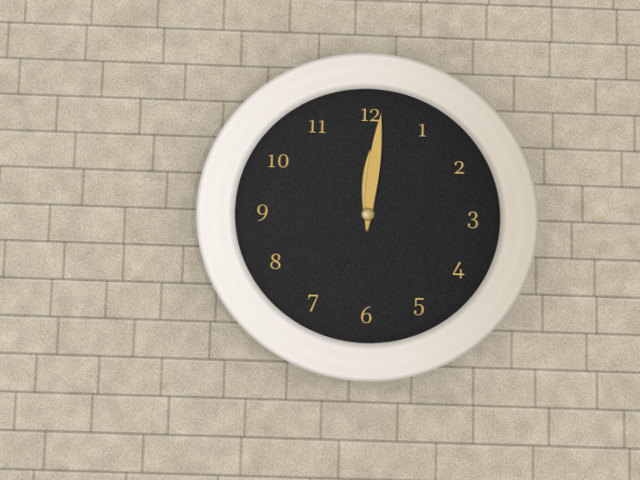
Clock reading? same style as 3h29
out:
12h01
